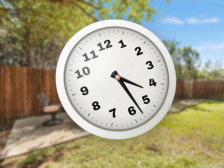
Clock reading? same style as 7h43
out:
4h28
